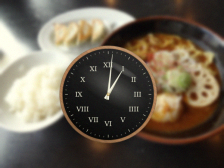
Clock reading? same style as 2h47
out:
1h01
